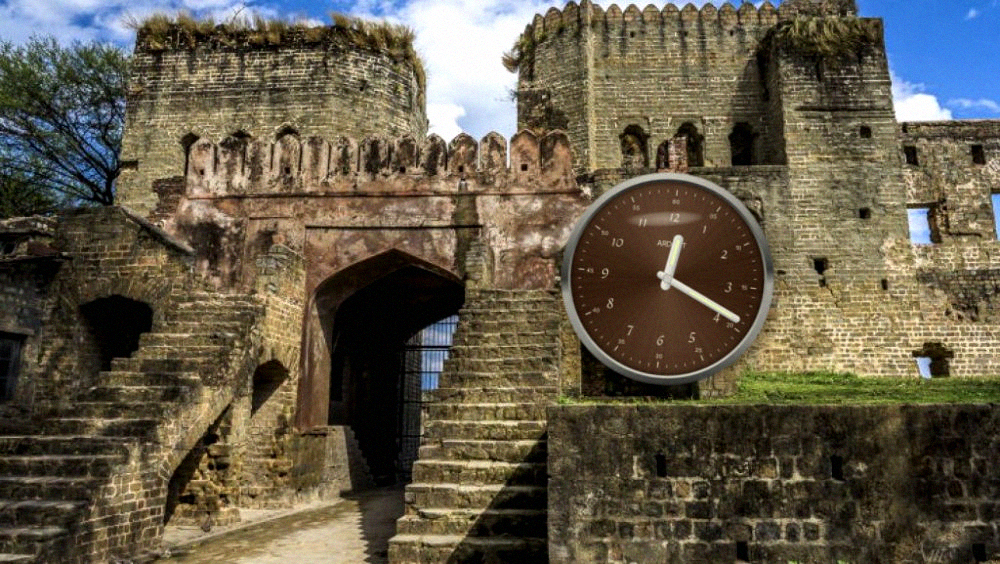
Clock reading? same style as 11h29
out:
12h19
